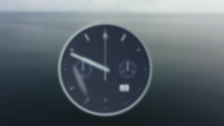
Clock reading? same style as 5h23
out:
9h49
